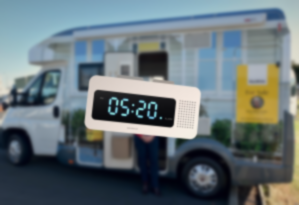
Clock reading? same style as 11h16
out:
5h20
